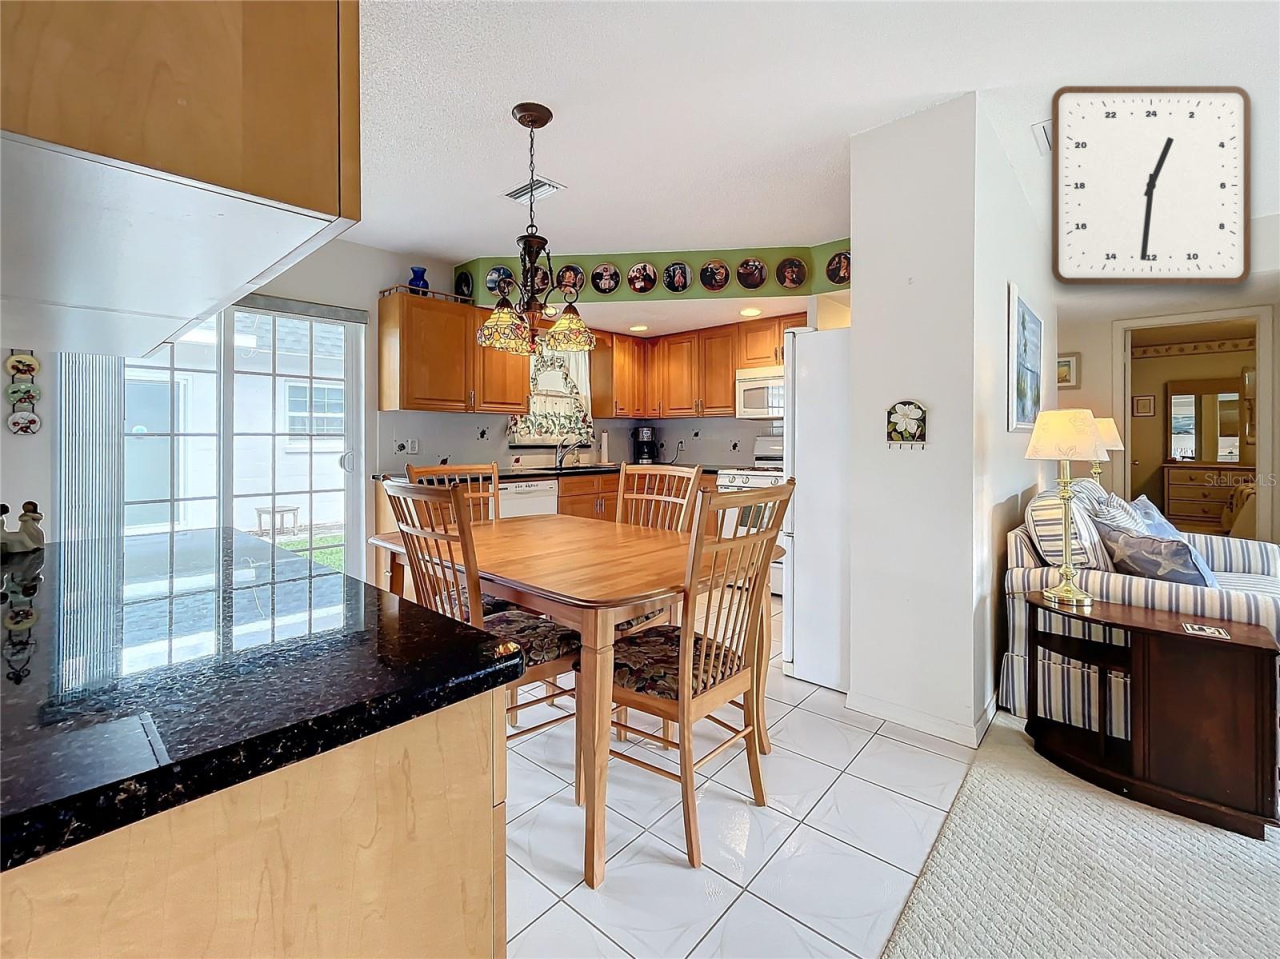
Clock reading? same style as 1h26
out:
1h31
